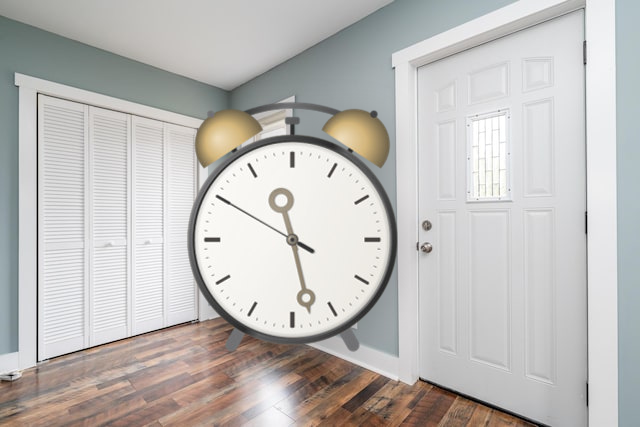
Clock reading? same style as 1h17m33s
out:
11h27m50s
